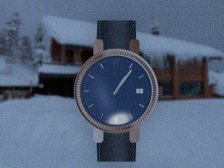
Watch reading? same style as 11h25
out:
1h06
